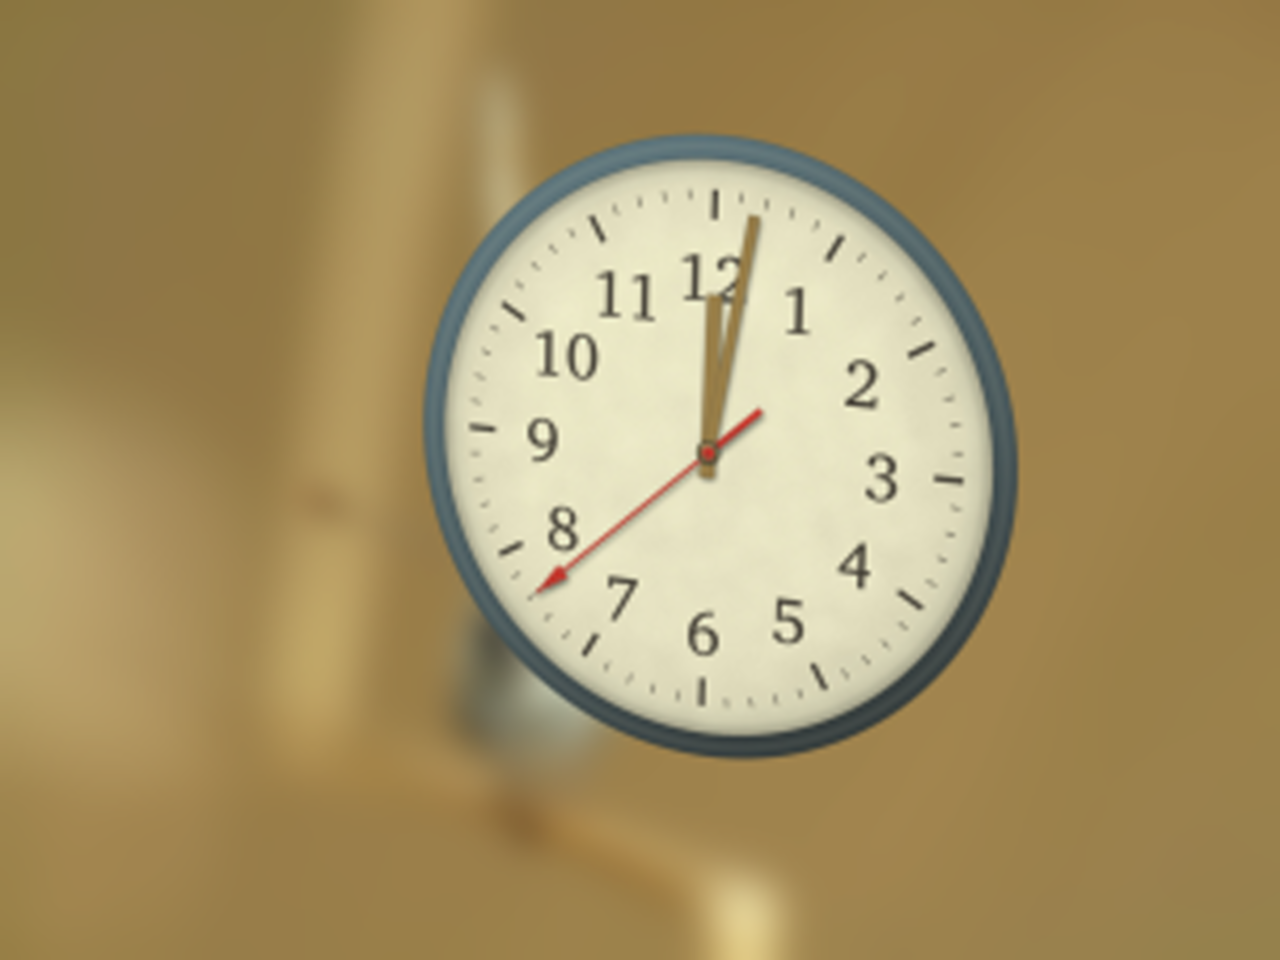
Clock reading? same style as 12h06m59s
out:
12h01m38s
